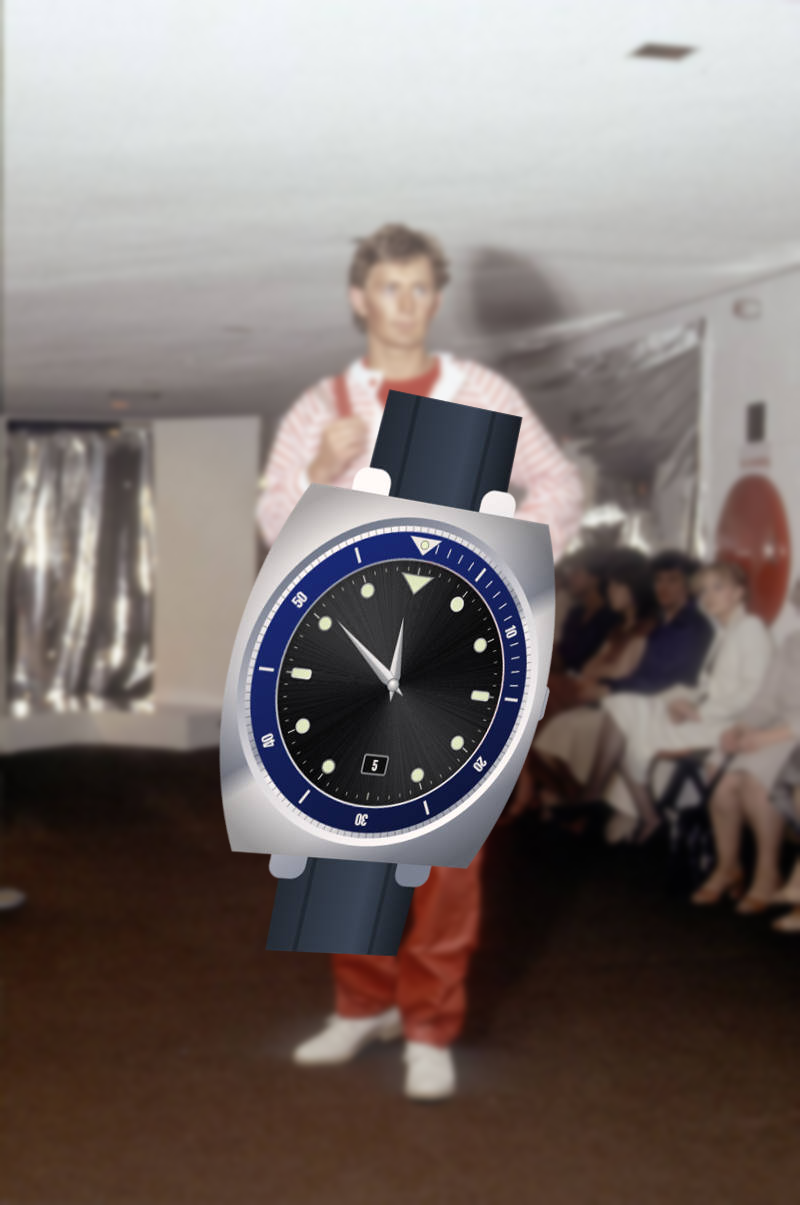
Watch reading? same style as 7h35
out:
11h51
